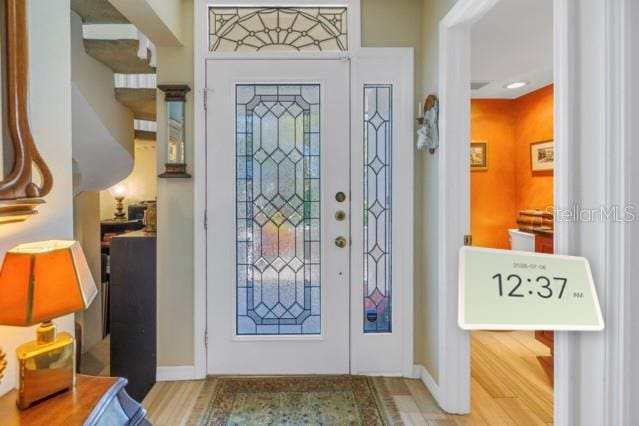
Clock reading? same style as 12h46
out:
12h37
